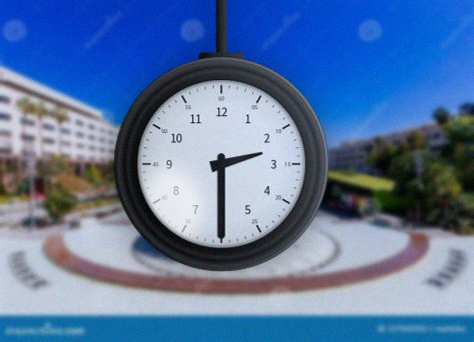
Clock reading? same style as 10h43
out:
2h30
